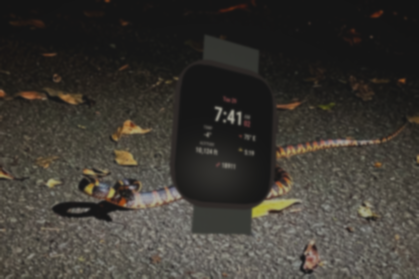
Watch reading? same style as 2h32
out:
7h41
